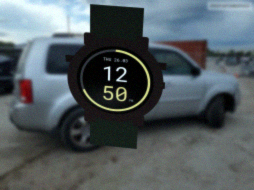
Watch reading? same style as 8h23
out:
12h50
